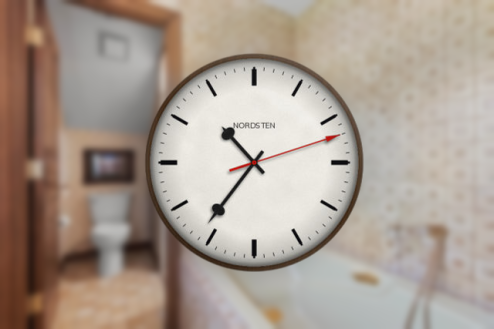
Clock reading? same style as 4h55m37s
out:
10h36m12s
